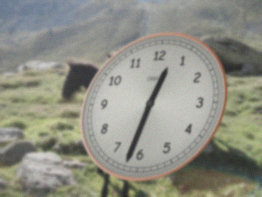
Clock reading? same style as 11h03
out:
12h32
